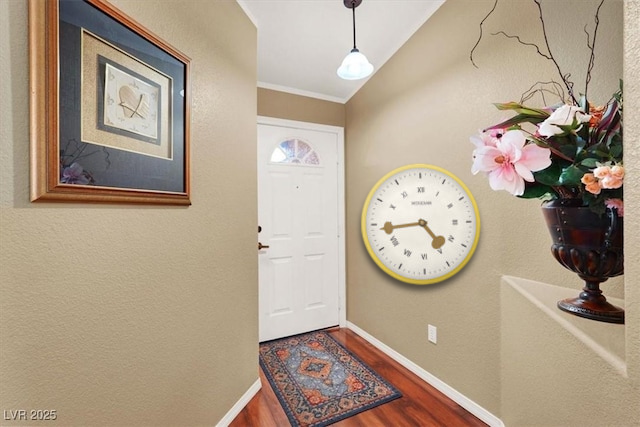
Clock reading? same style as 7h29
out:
4h44
